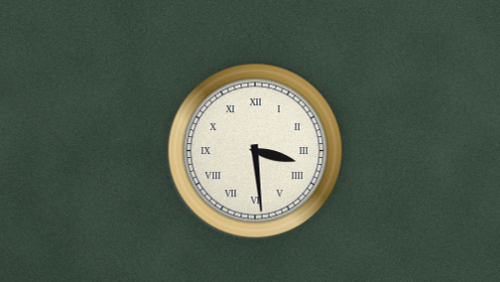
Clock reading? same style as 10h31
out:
3h29
